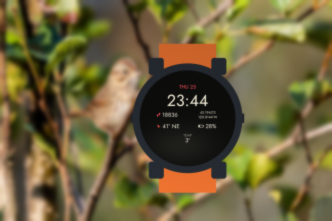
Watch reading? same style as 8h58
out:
23h44
